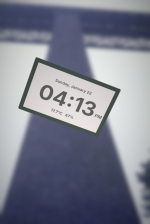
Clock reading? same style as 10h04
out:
4h13
